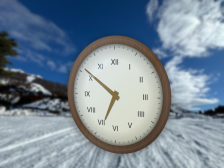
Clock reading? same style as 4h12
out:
6h51
